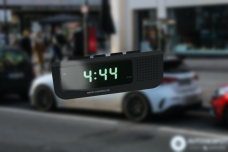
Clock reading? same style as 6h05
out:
4h44
